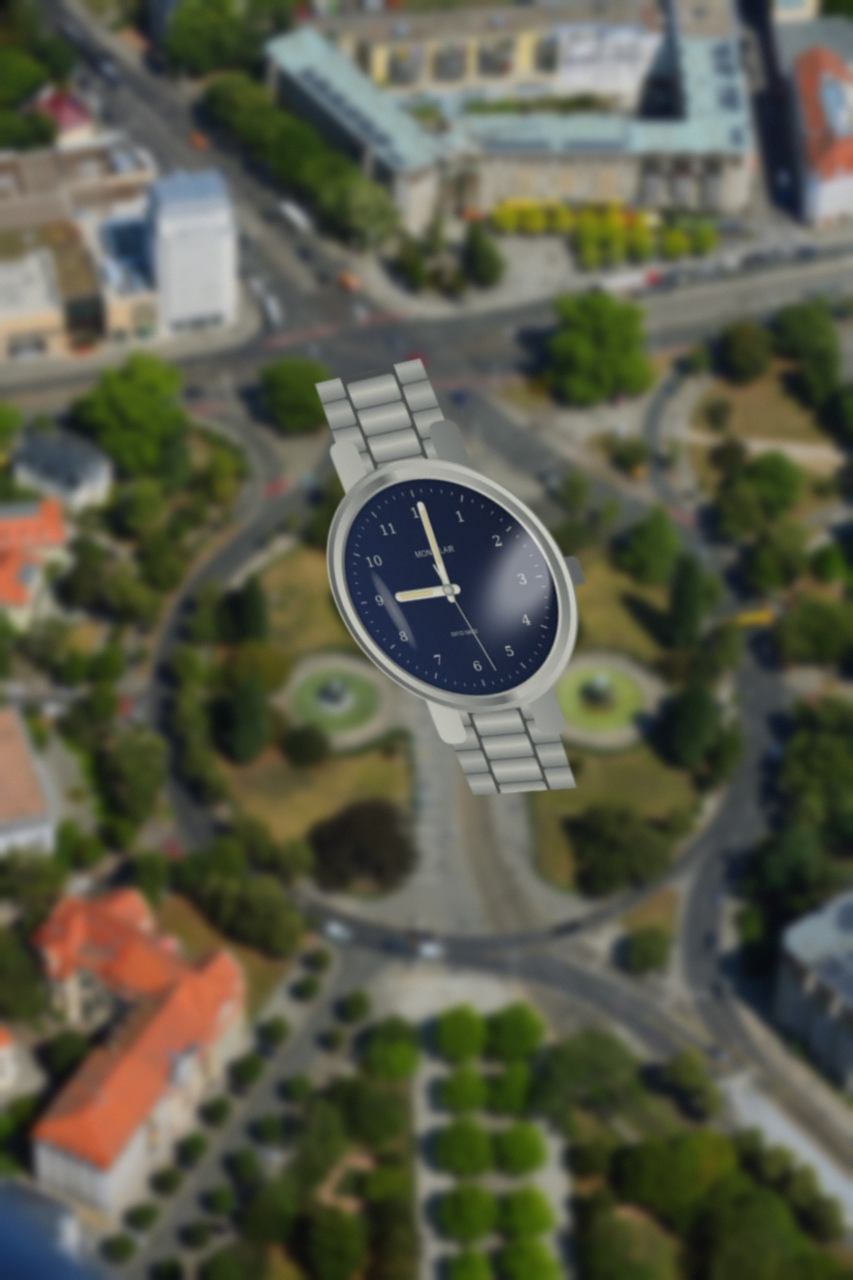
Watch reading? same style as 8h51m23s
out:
9h00m28s
